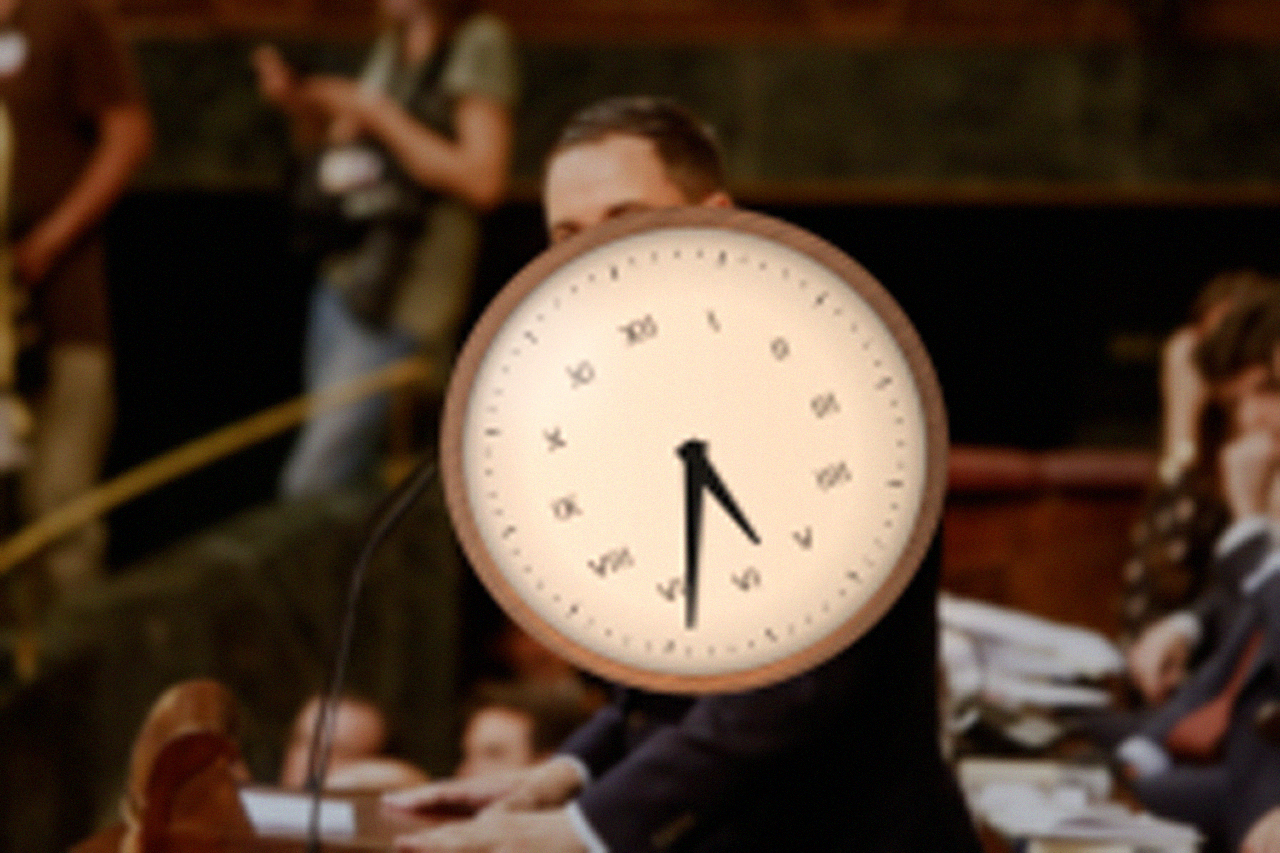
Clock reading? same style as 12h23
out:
5h34
